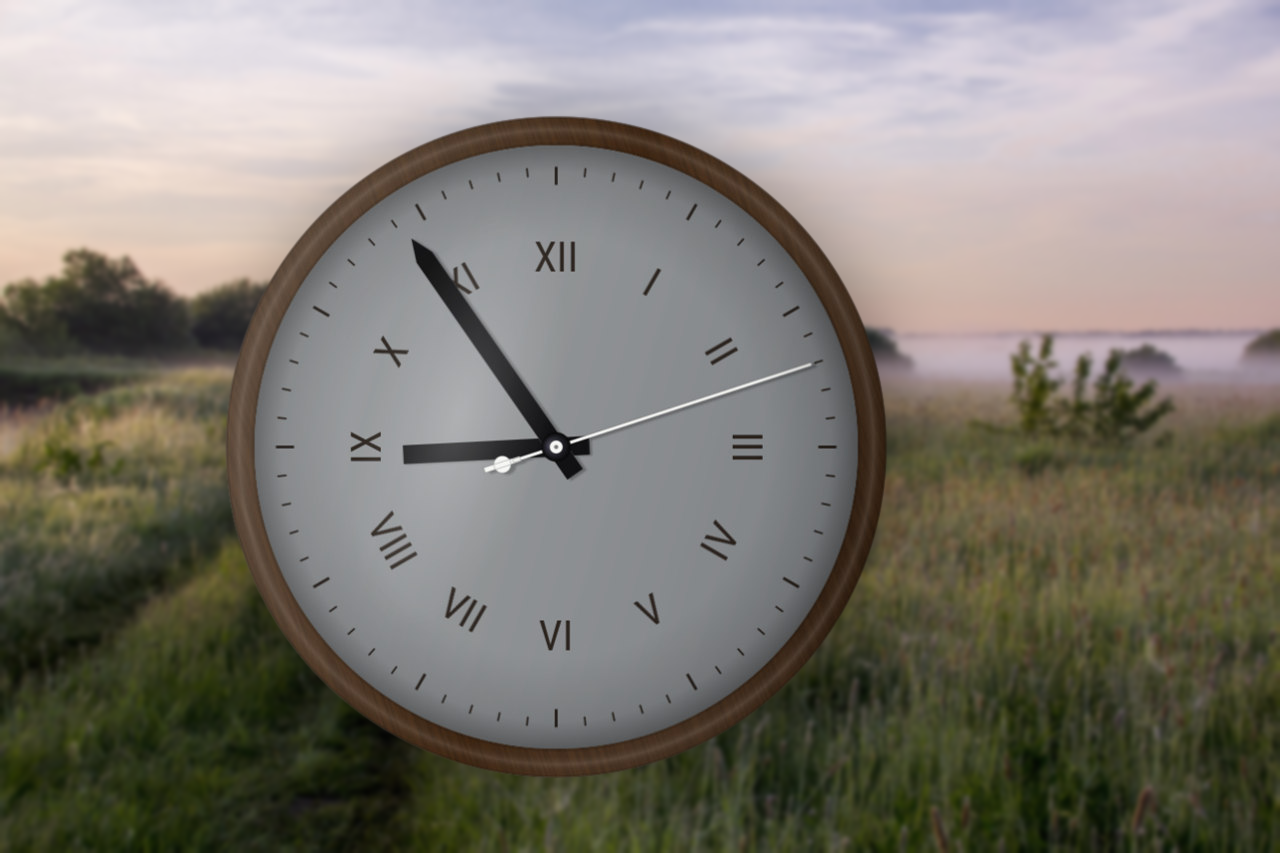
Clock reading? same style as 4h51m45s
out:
8h54m12s
